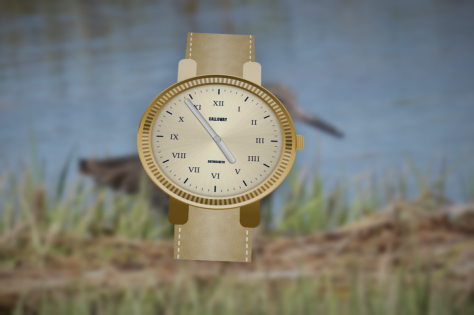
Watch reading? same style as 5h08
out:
4h54
